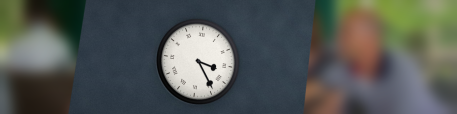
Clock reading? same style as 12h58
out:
3h24
